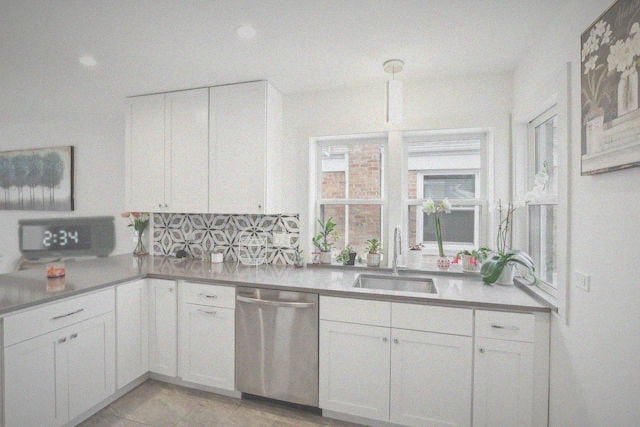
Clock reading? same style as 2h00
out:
2h34
